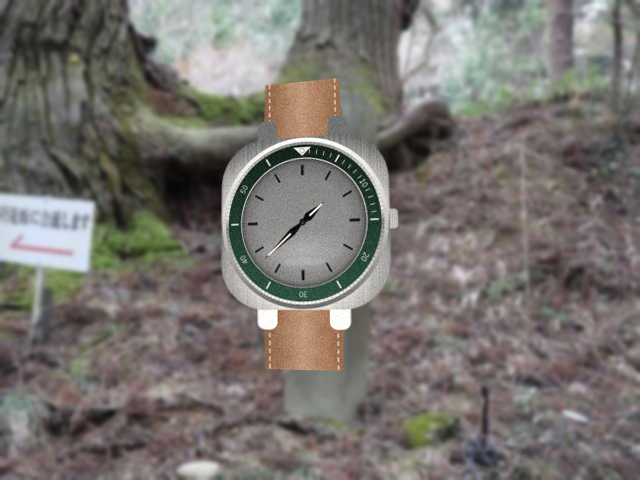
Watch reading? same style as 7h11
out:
1h38
